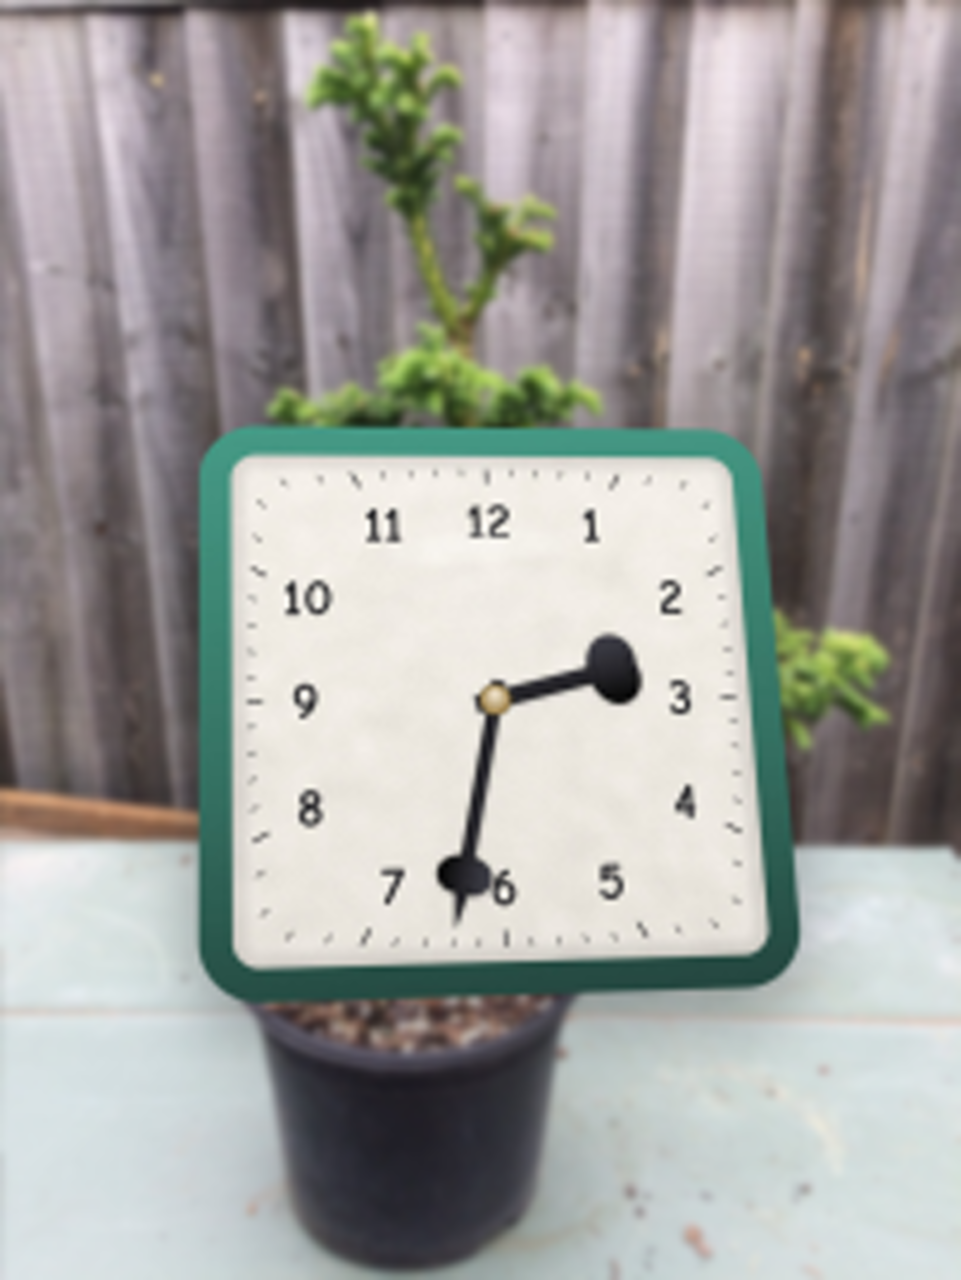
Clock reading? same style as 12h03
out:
2h32
